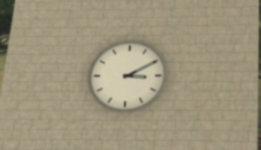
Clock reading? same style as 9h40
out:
3h10
